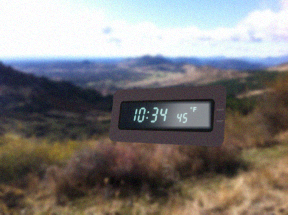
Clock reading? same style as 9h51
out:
10h34
